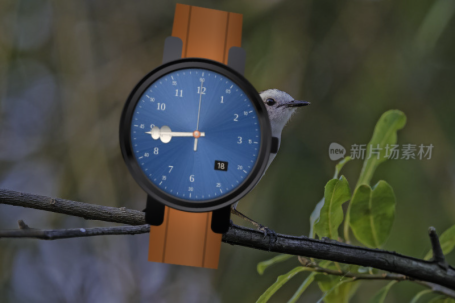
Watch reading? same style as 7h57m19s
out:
8h44m00s
